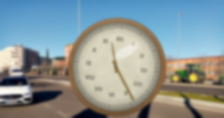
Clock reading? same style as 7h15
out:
11h24
